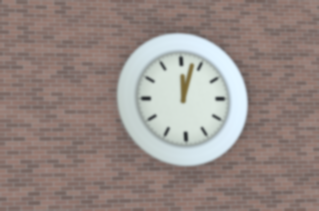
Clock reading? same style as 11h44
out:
12h03
